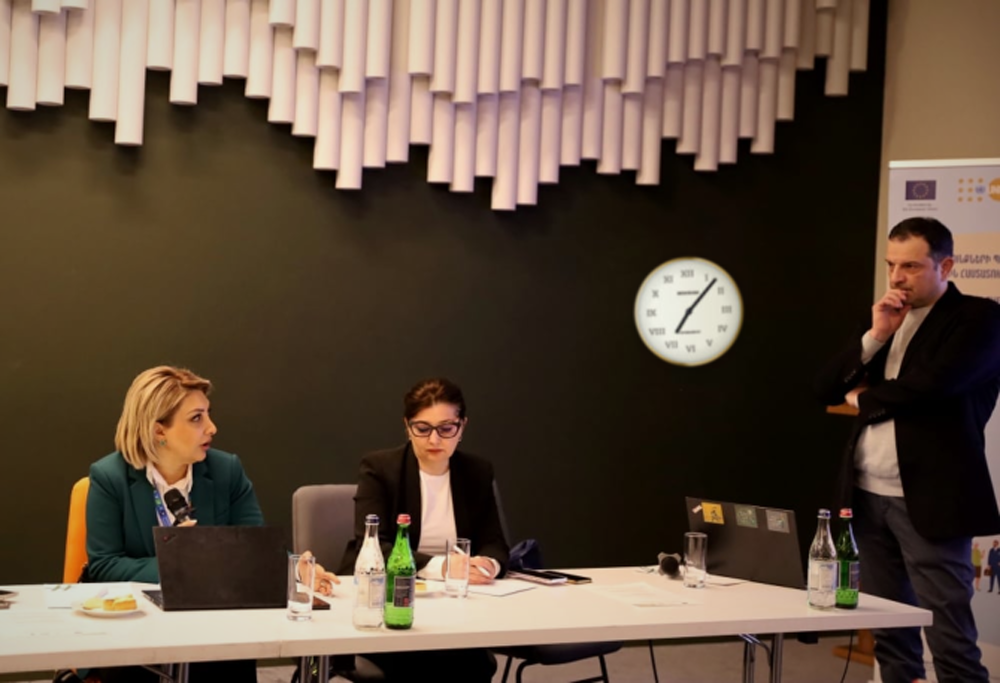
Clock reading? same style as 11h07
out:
7h07
